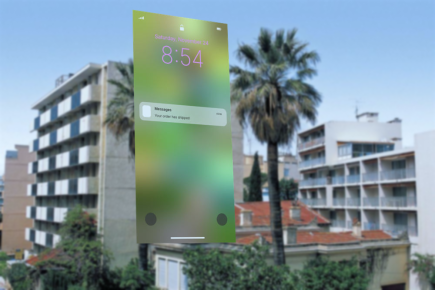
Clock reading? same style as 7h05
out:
8h54
